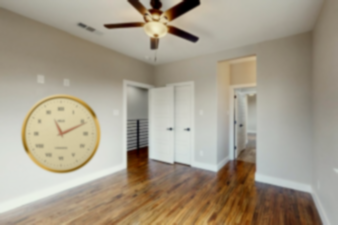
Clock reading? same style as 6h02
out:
11h11
